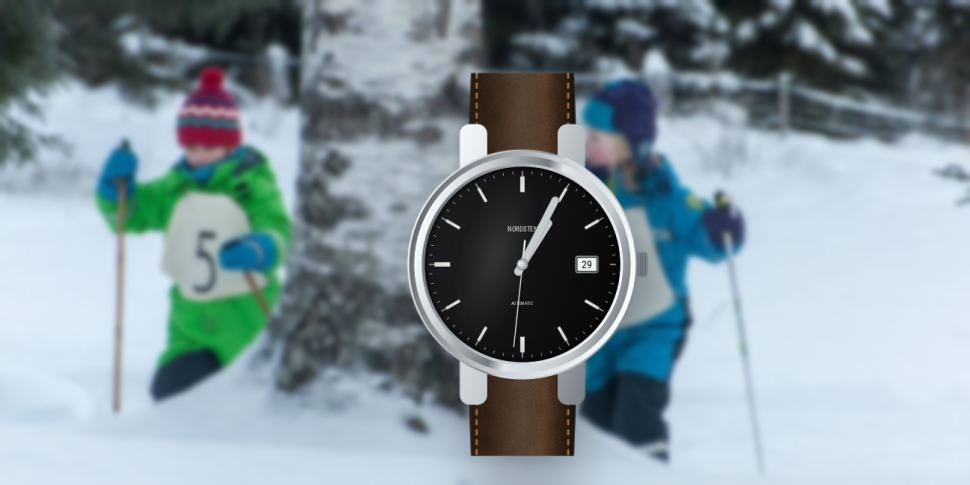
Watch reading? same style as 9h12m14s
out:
1h04m31s
